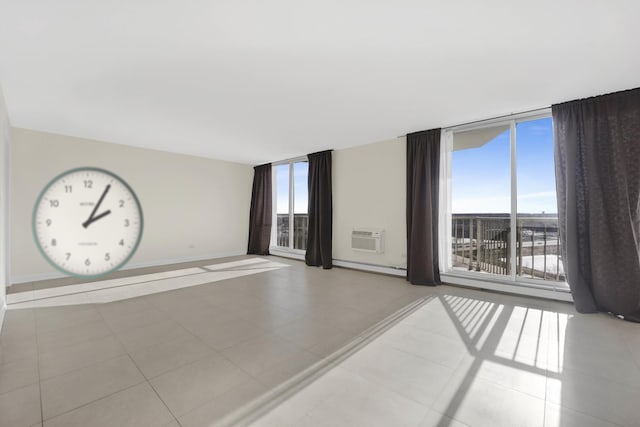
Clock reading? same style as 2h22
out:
2h05
